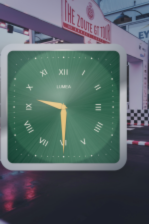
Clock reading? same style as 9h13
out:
9h30
